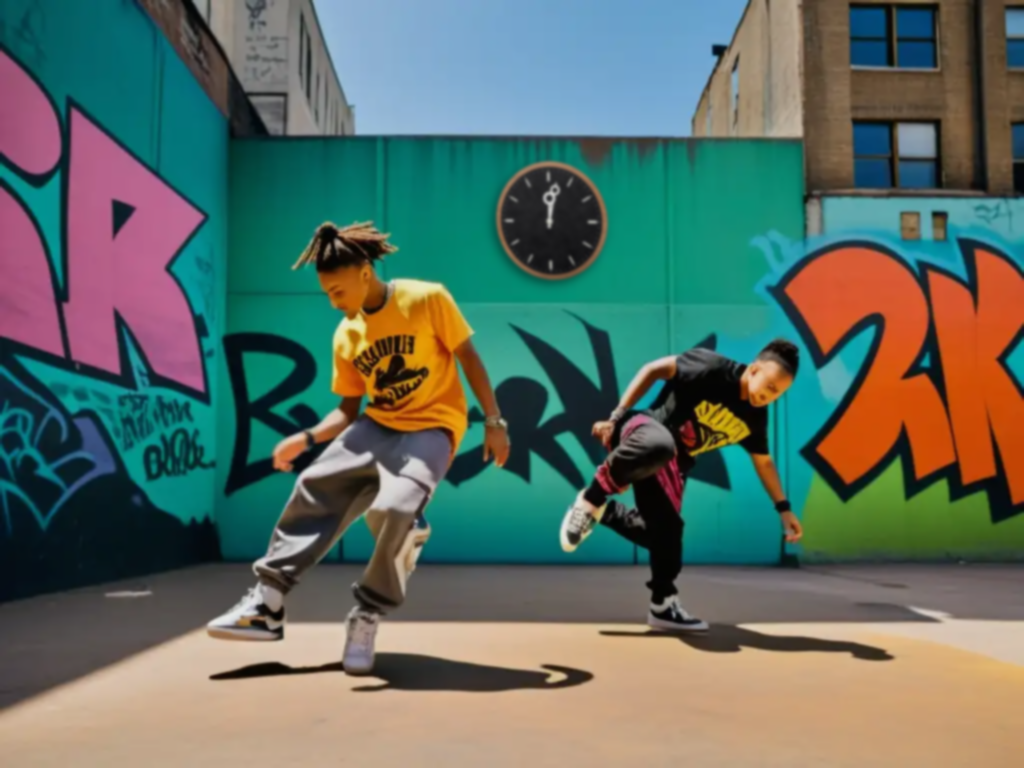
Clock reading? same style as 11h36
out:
12h02
